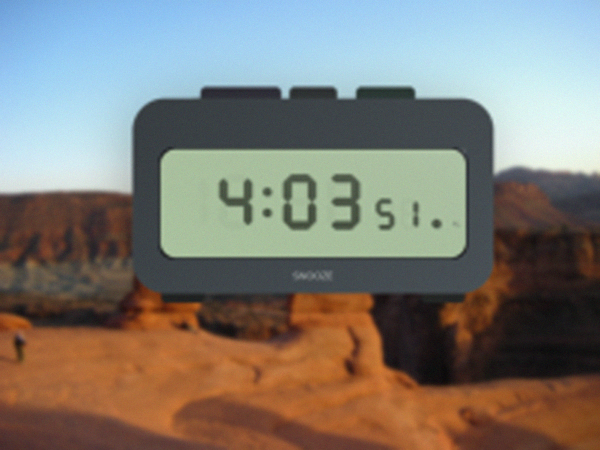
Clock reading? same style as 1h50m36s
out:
4h03m51s
